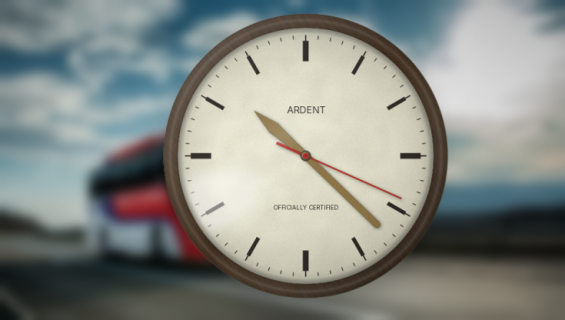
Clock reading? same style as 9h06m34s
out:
10h22m19s
